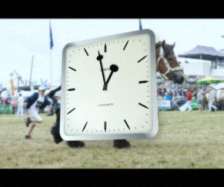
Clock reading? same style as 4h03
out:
12h58
